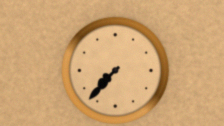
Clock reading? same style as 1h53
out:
7h37
